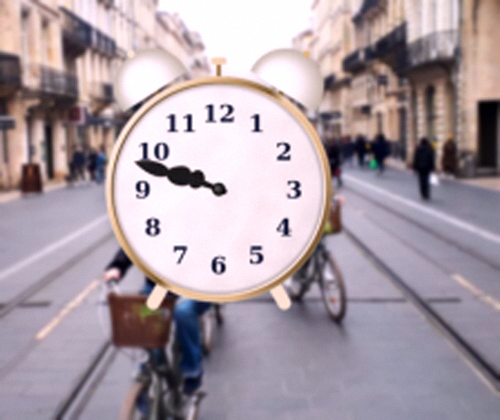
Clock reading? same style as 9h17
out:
9h48
